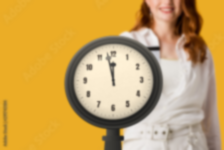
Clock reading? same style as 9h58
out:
11h58
